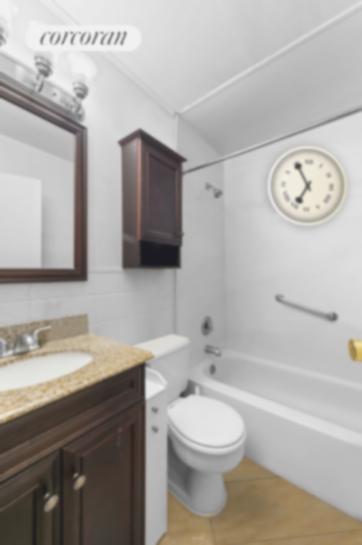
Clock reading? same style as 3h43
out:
6h55
